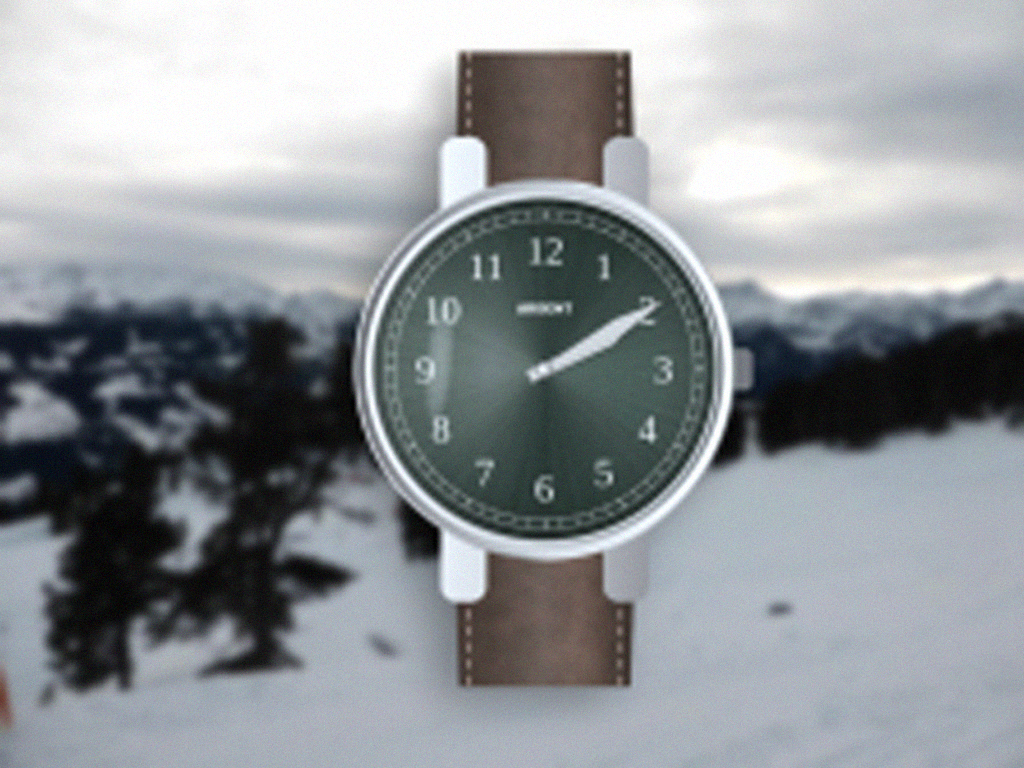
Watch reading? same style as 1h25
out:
2h10
